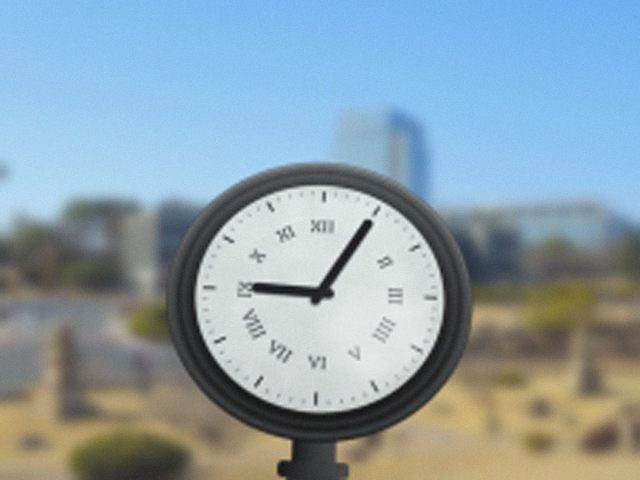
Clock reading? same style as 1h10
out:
9h05
